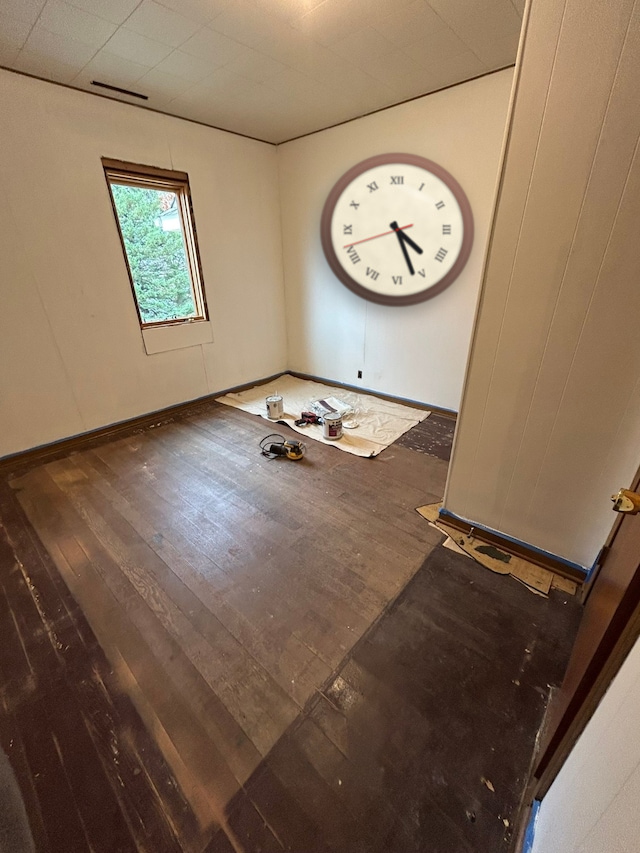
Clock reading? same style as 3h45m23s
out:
4h26m42s
